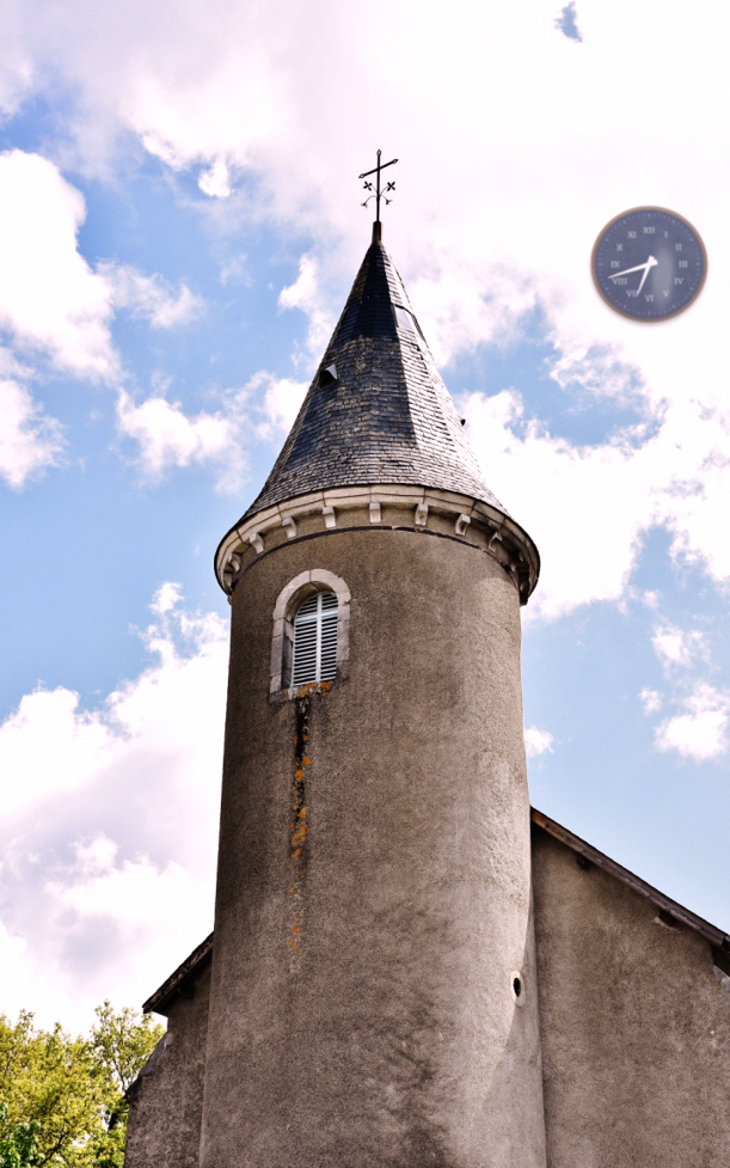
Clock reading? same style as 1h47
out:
6h42
